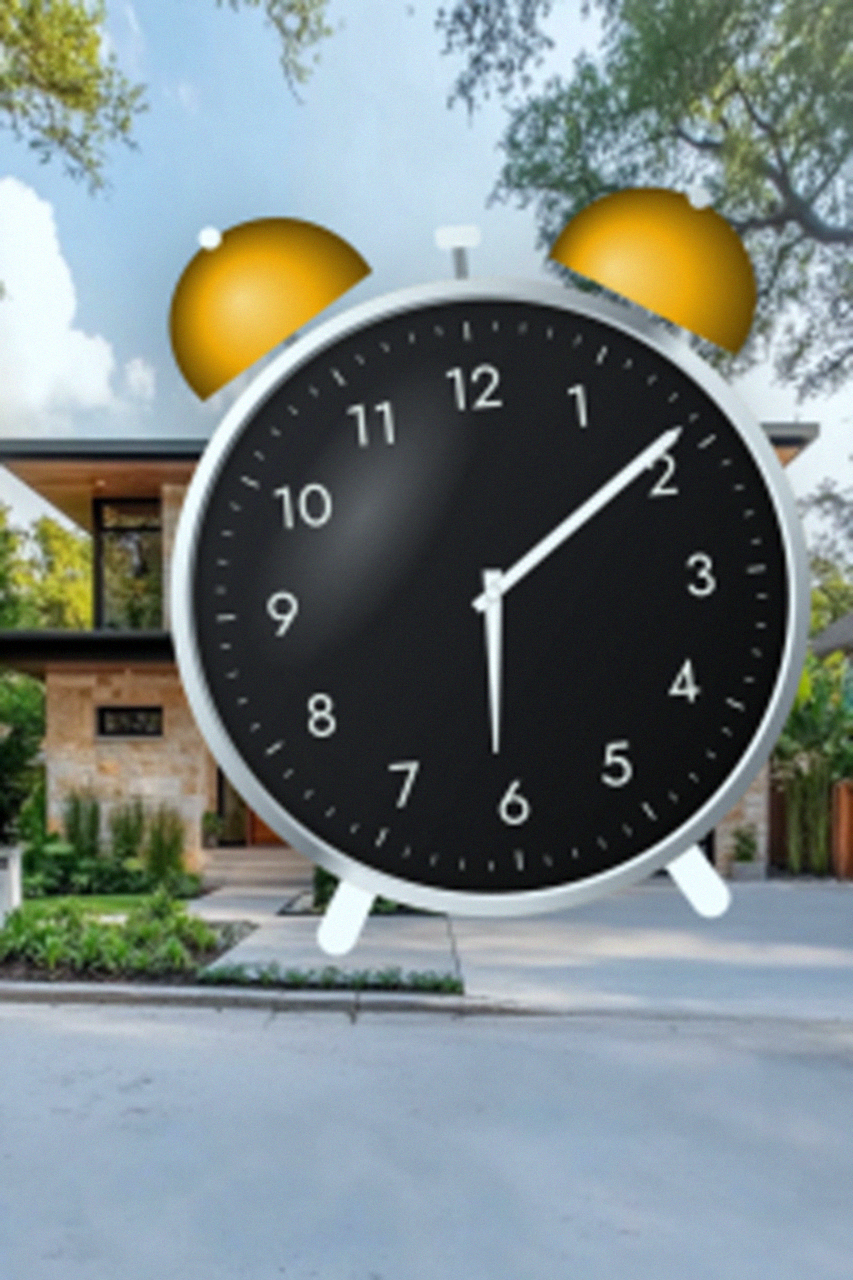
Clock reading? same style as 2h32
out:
6h09
